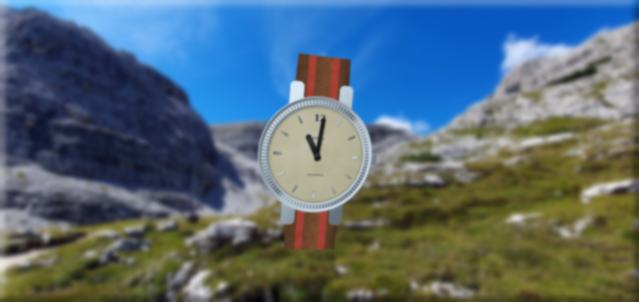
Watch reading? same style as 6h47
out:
11h01
